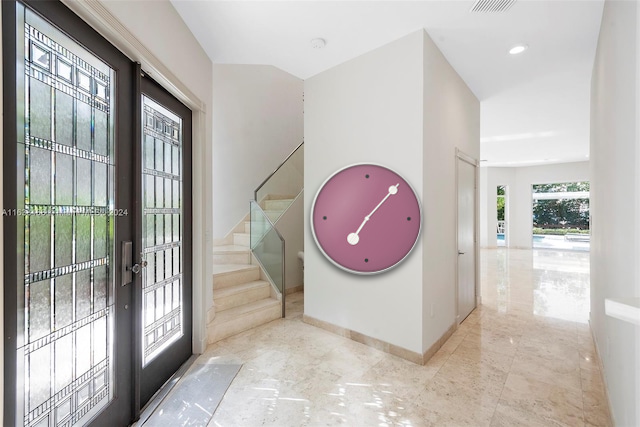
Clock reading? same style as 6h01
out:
7h07
